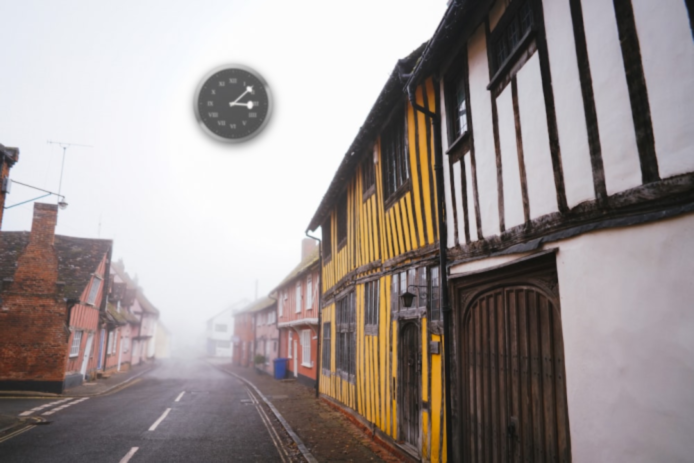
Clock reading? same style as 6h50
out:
3h08
